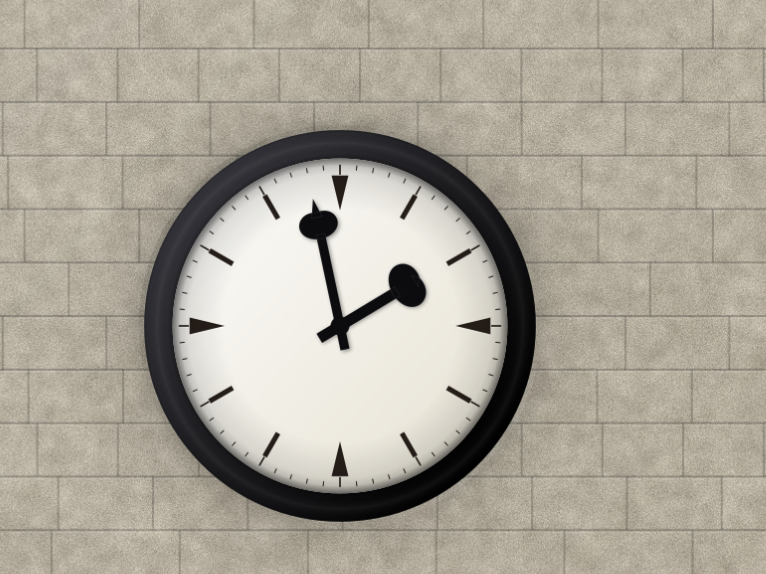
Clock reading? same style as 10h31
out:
1h58
